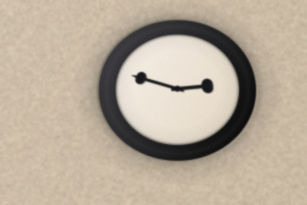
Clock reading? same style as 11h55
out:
2h48
